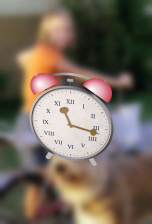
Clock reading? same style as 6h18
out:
11h17
